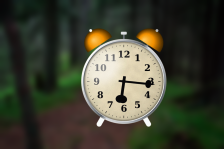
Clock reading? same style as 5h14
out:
6h16
